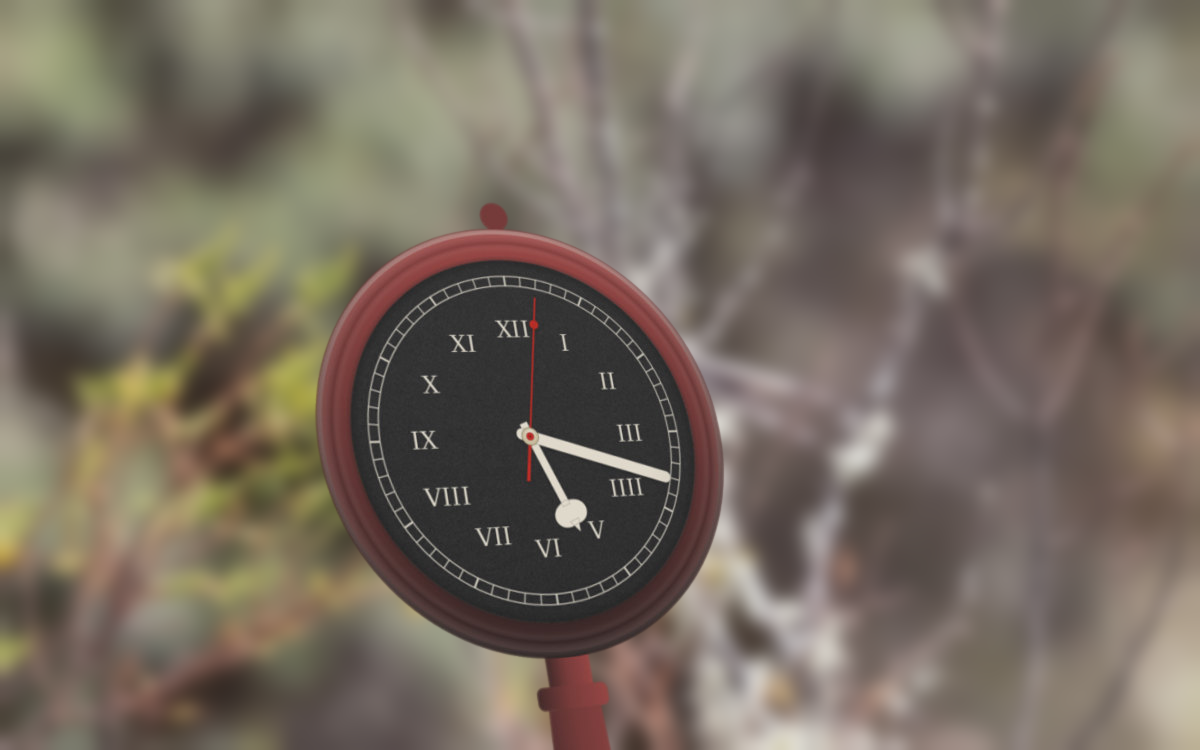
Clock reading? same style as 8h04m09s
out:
5h18m02s
